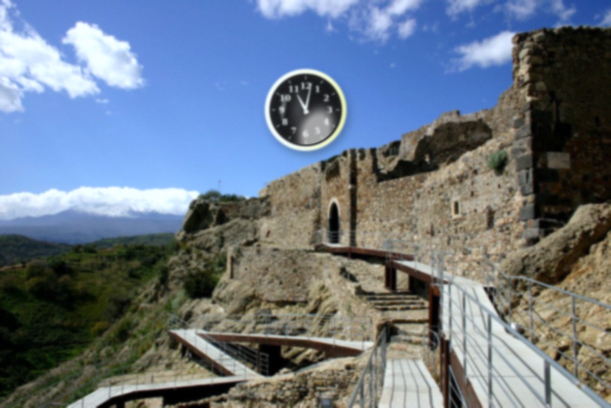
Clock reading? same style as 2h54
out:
11h02
